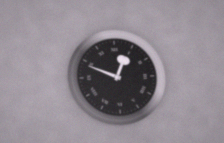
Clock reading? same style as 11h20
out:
12h49
